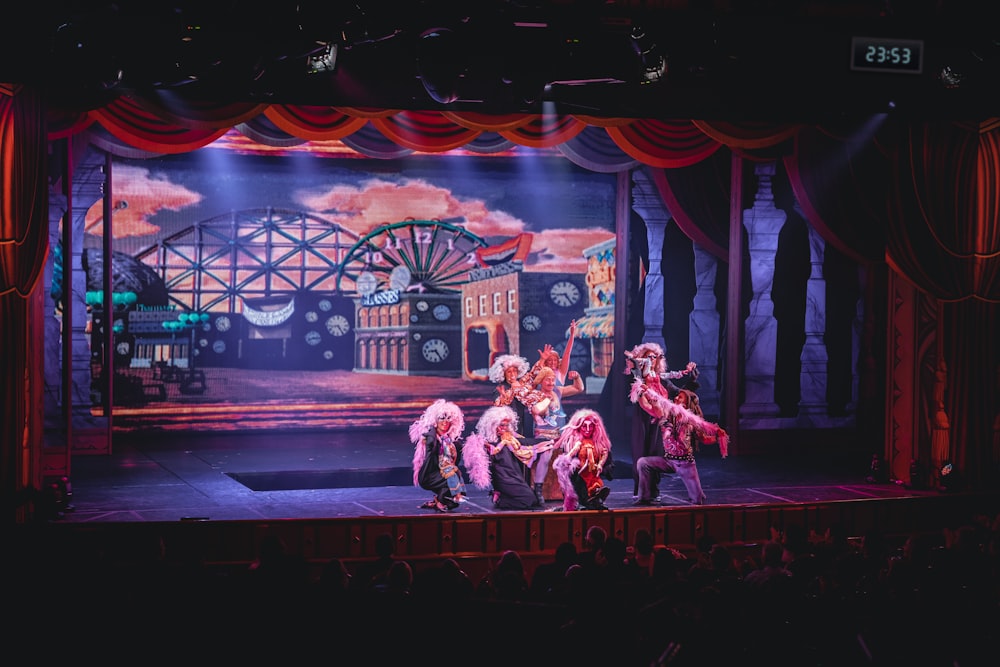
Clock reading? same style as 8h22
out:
23h53
